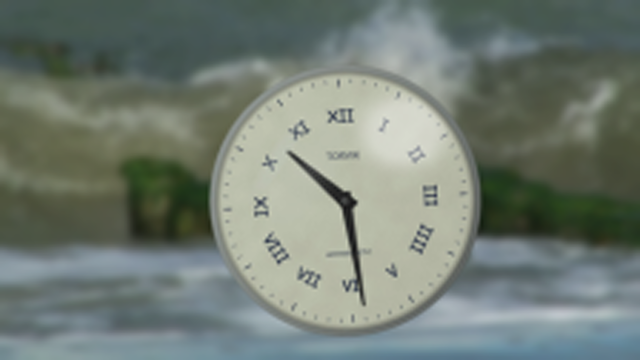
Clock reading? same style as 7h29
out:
10h29
